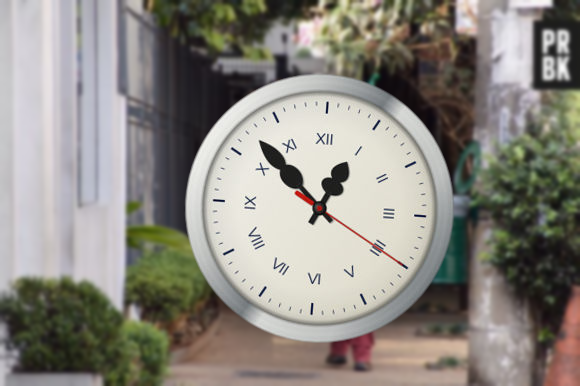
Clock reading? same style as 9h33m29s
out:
12h52m20s
